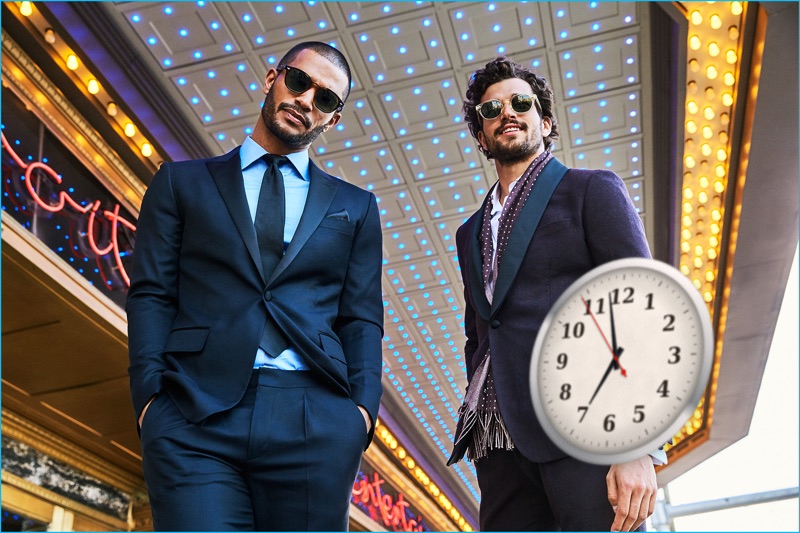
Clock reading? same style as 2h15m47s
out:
6h57m54s
